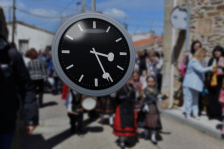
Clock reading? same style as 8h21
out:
3h26
